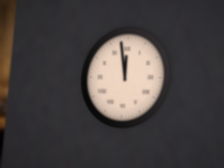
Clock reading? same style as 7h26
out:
11h58
